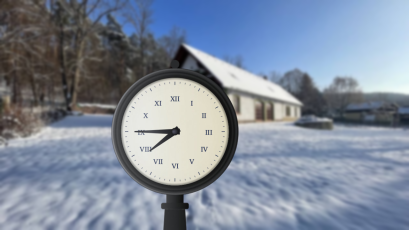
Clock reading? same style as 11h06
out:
7h45
